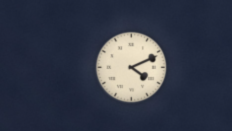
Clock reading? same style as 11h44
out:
4h11
